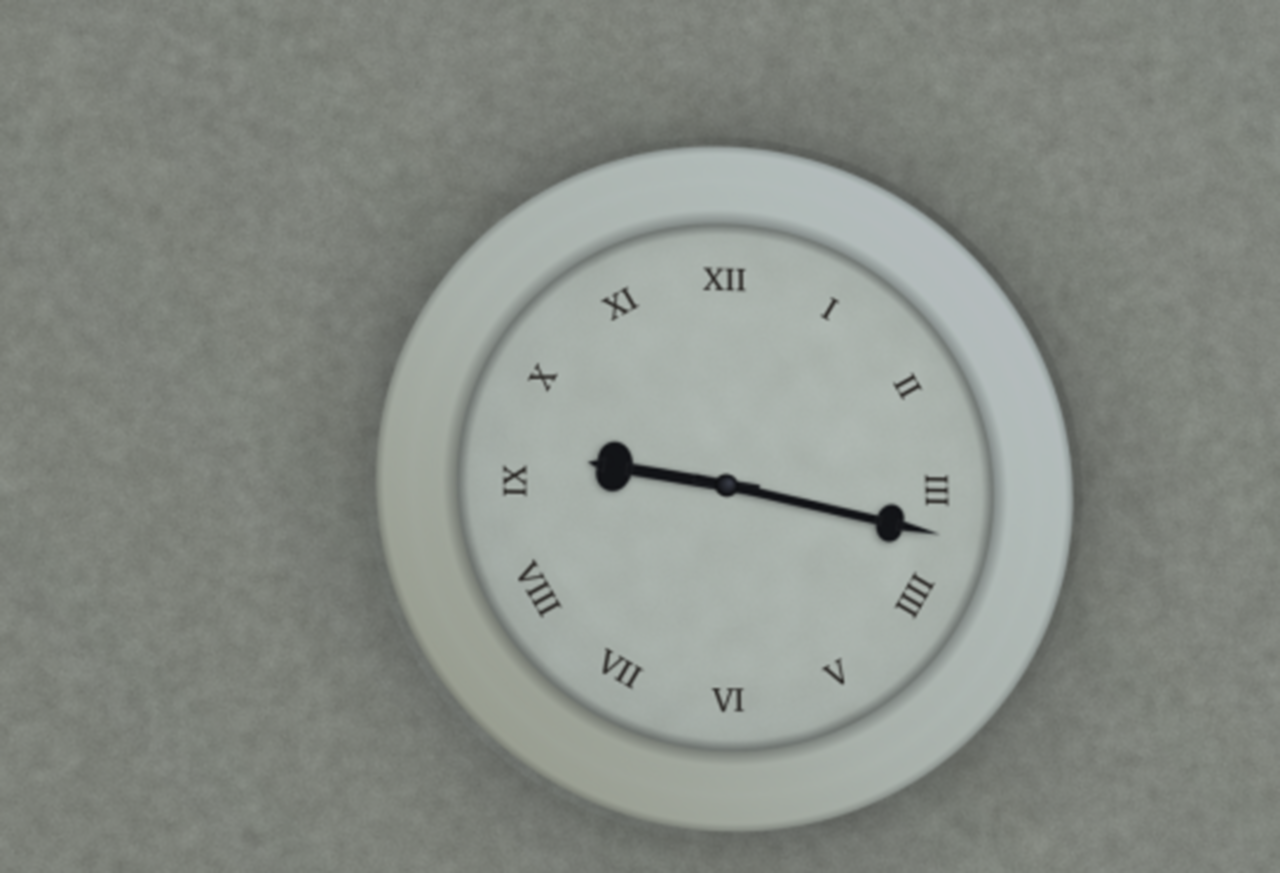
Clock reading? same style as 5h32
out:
9h17
